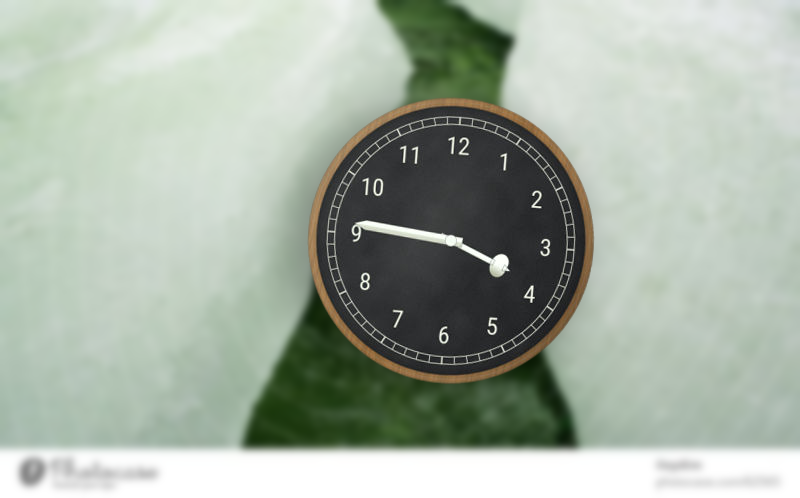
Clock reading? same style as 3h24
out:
3h46
